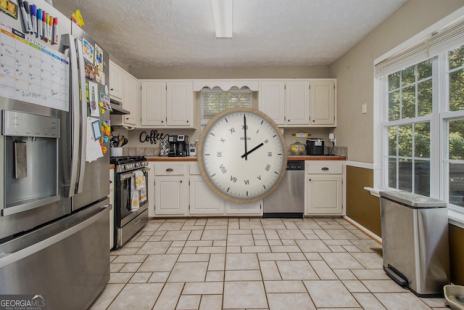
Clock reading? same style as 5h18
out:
2h00
